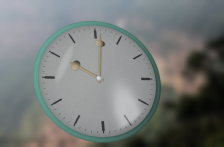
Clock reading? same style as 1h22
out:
10h01
